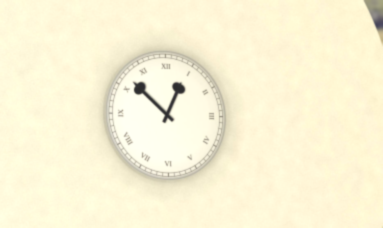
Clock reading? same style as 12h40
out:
12h52
